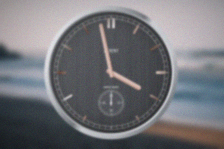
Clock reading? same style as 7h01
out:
3h58
